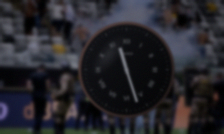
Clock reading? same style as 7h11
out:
11h27
